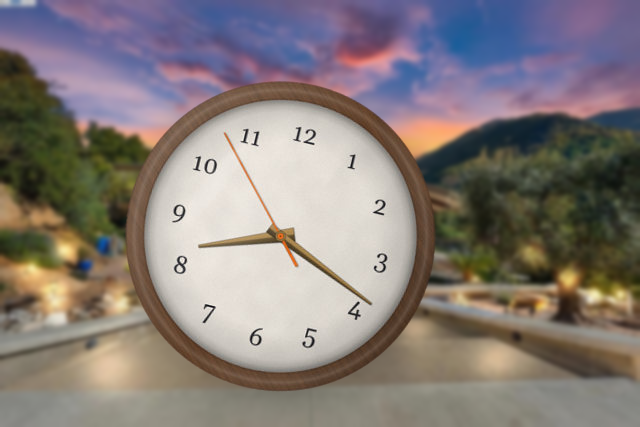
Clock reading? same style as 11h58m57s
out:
8h18m53s
